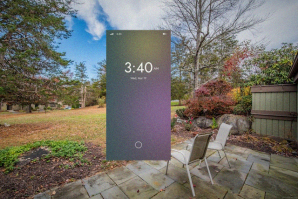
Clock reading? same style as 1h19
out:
3h40
